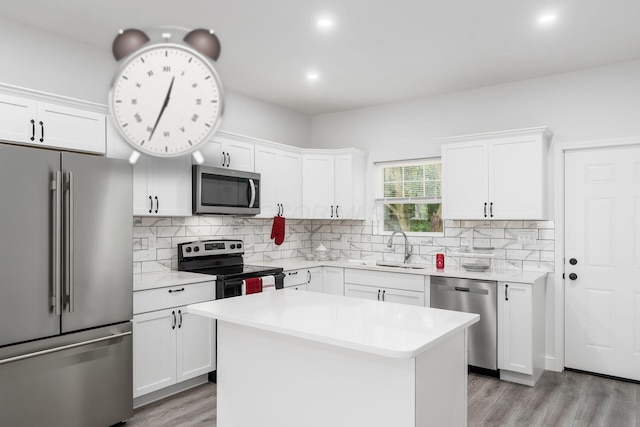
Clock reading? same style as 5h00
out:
12h34
